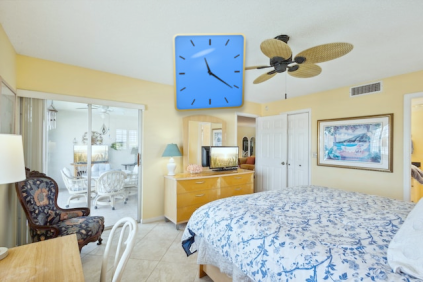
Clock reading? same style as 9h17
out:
11h21
